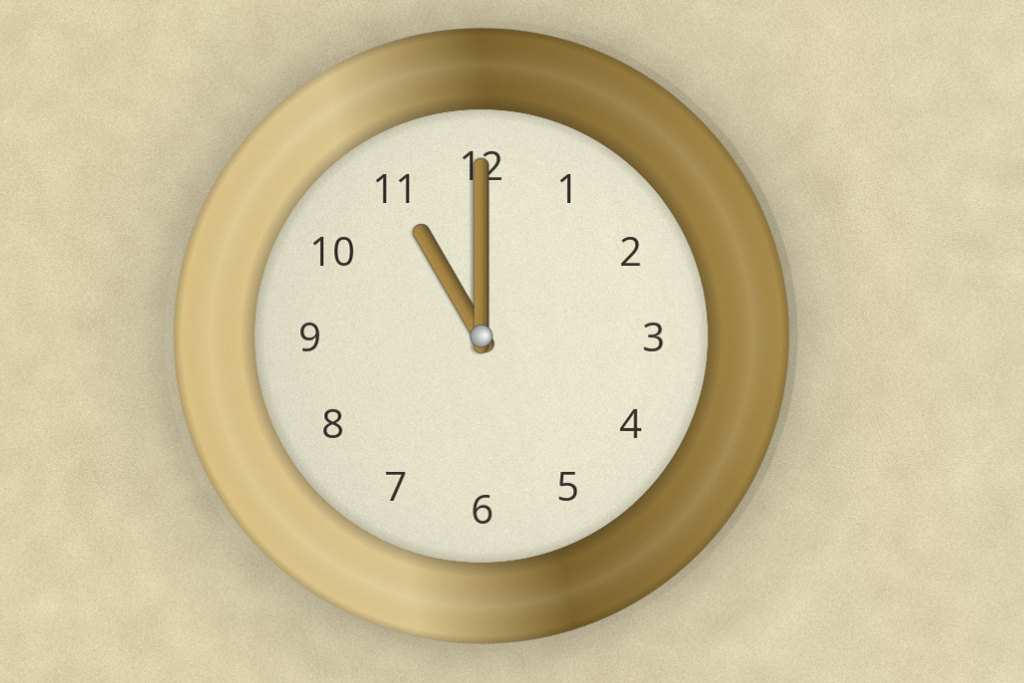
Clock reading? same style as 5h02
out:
11h00
